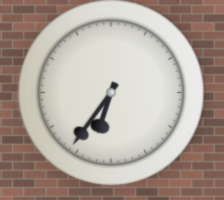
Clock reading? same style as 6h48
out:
6h36
